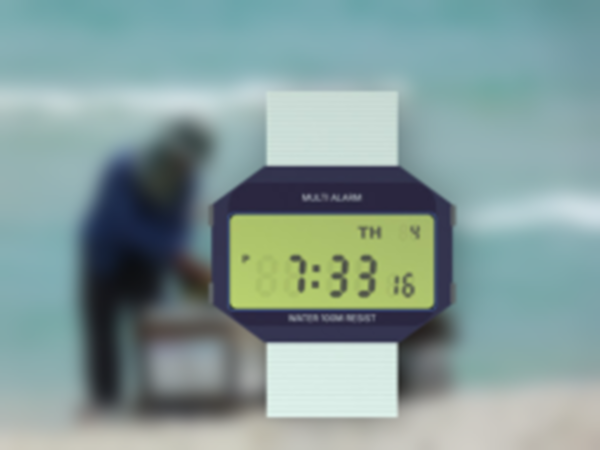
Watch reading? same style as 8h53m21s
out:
7h33m16s
